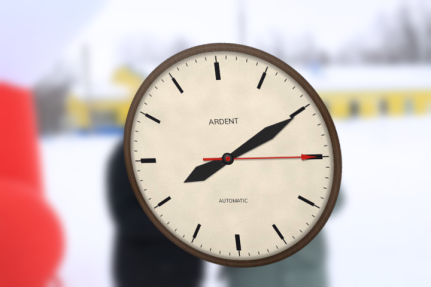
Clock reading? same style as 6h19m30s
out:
8h10m15s
